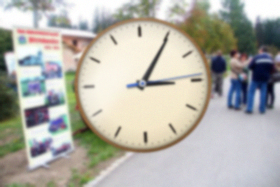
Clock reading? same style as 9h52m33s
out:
3h05m14s
